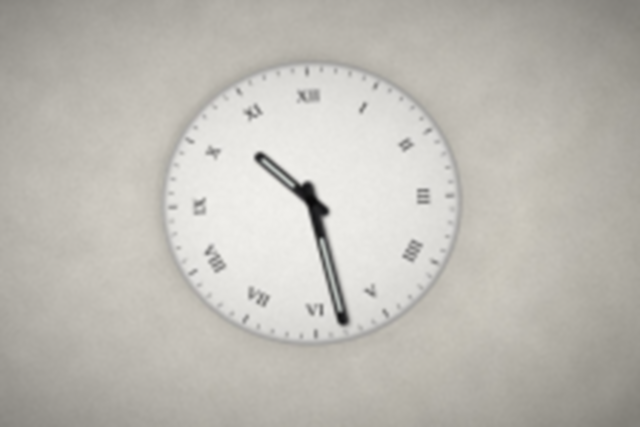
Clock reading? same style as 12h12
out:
10h28
